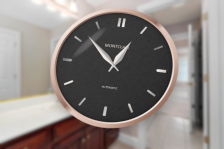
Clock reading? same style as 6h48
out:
12h52
